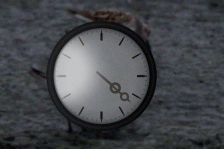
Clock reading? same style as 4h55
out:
4h22
